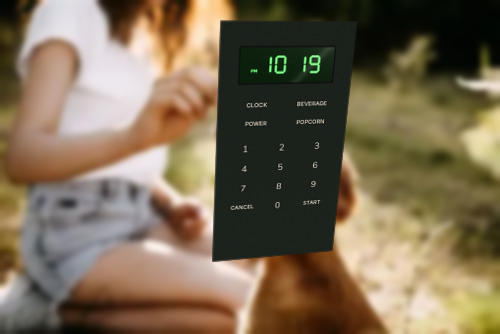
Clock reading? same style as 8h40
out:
10h19
